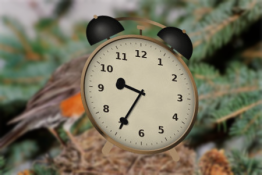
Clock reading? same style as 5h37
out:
9h35
